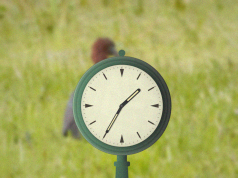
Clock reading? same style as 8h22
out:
1h35
